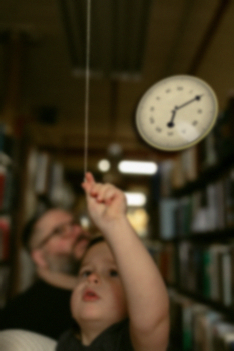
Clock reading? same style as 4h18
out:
6h09
